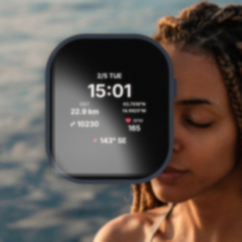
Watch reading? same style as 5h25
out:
15h01
